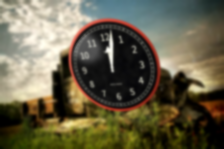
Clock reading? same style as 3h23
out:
12h02
